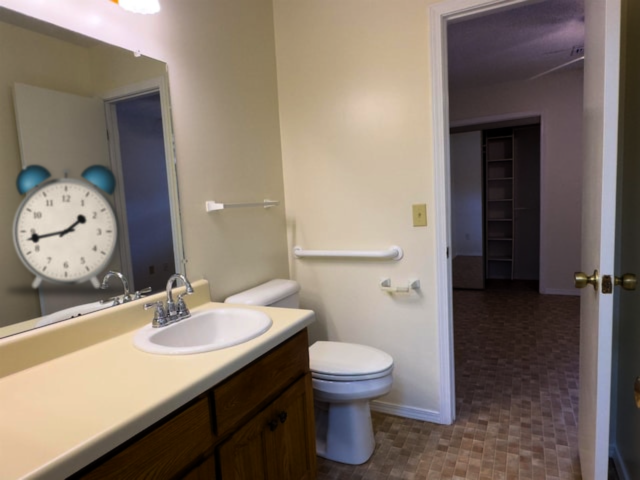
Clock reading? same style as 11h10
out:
1h43
